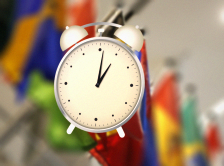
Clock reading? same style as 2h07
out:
1h01
